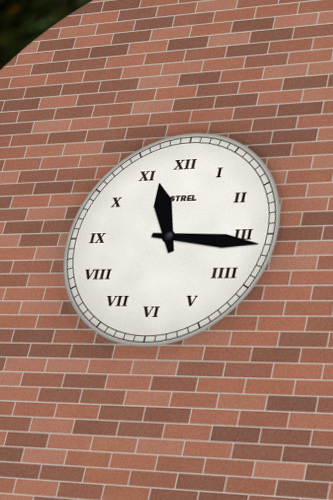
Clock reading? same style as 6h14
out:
11h16
